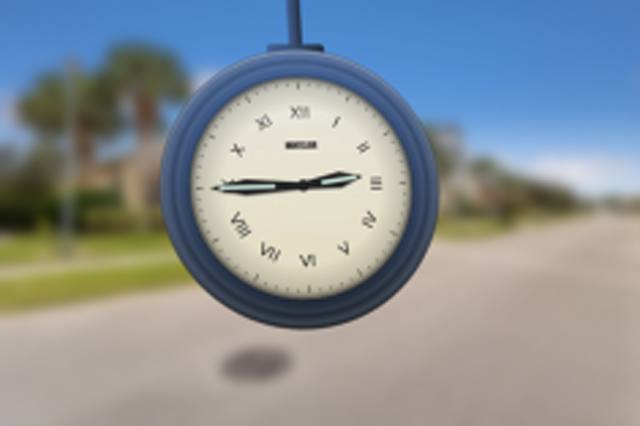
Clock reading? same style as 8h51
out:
2h45
